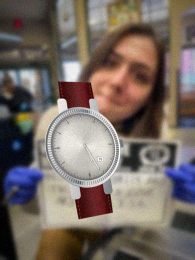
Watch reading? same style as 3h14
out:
5h26
